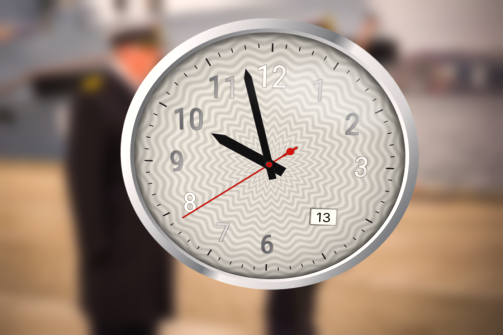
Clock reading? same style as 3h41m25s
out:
9h57m39s
